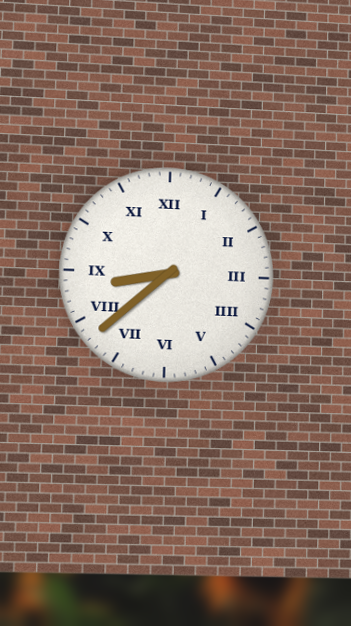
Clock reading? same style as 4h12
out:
8h38
